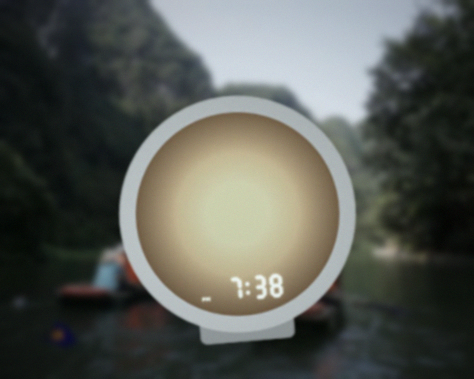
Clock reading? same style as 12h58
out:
7h38
